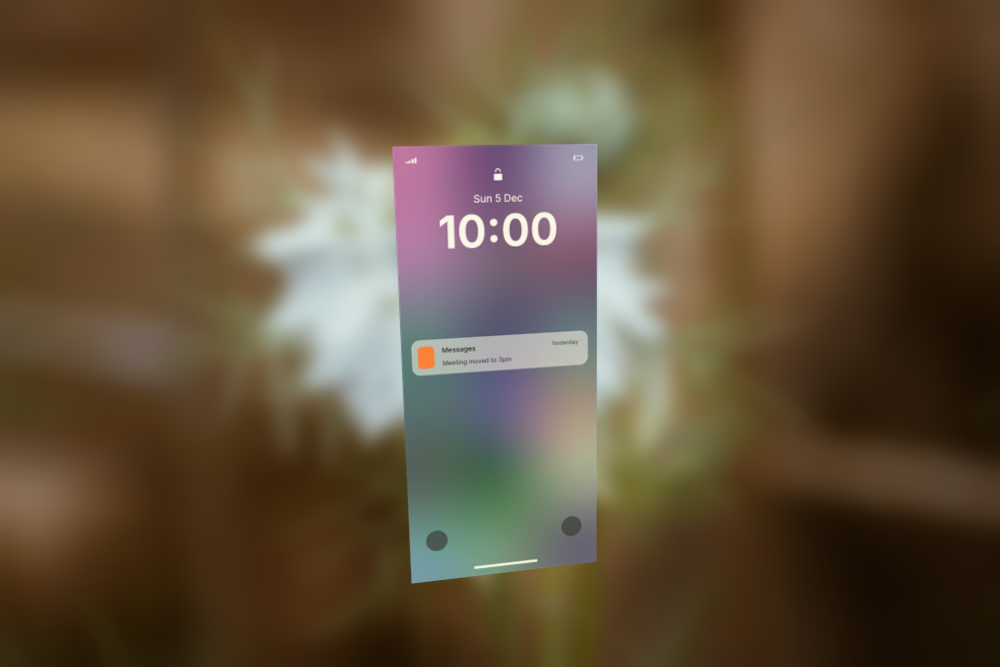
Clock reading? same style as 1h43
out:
10h00
